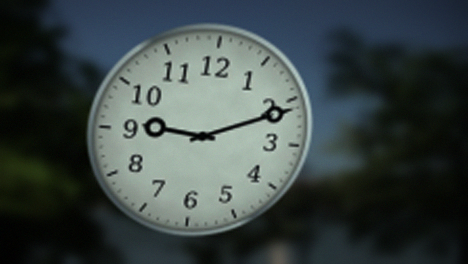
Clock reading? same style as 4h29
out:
9h11
